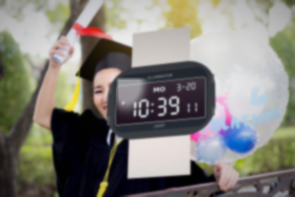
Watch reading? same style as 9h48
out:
10h39
